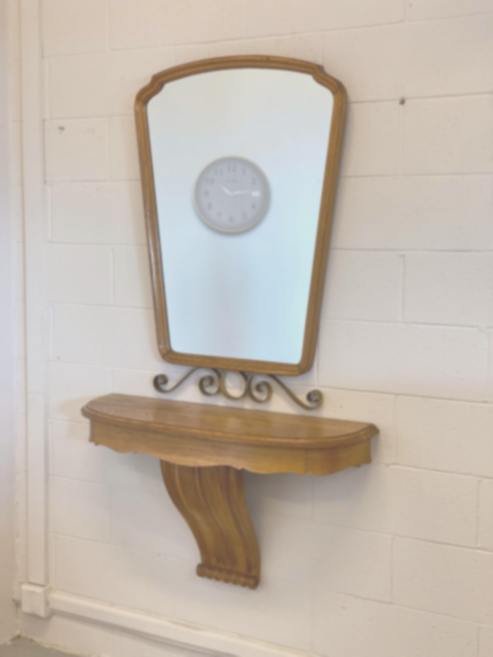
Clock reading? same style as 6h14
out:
10h14
